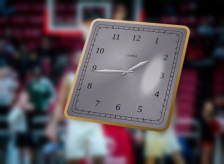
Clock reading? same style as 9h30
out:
1h44
